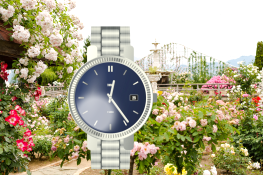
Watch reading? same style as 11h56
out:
12h24
